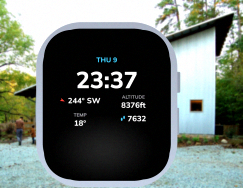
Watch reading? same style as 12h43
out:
23h37
